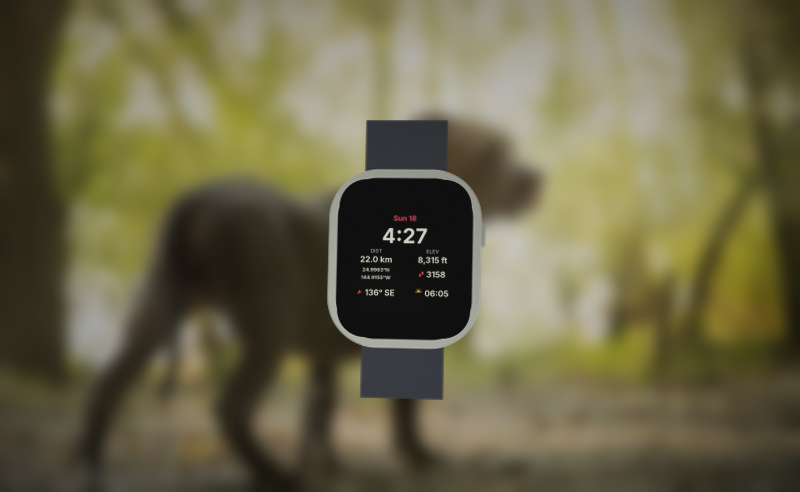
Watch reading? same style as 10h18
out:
4h27
